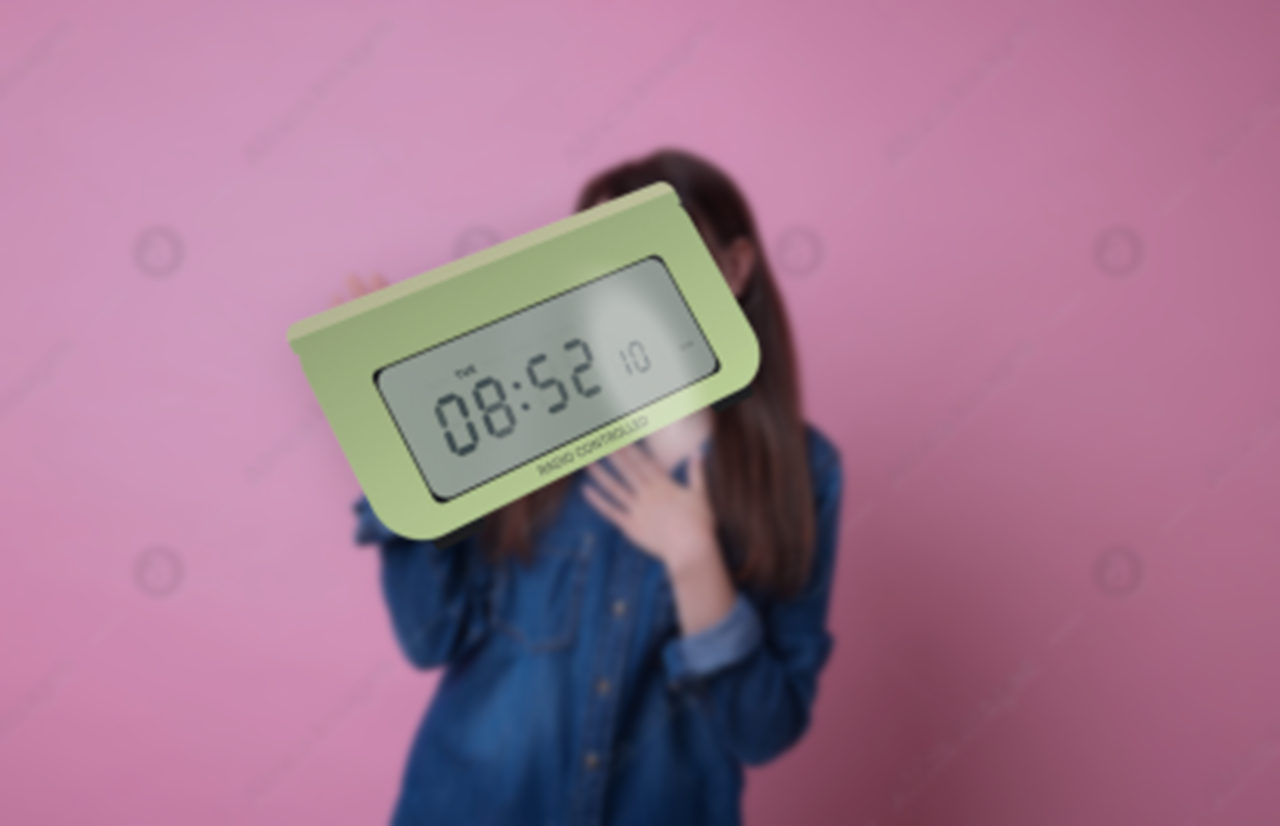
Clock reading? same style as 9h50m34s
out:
8h52m10s
